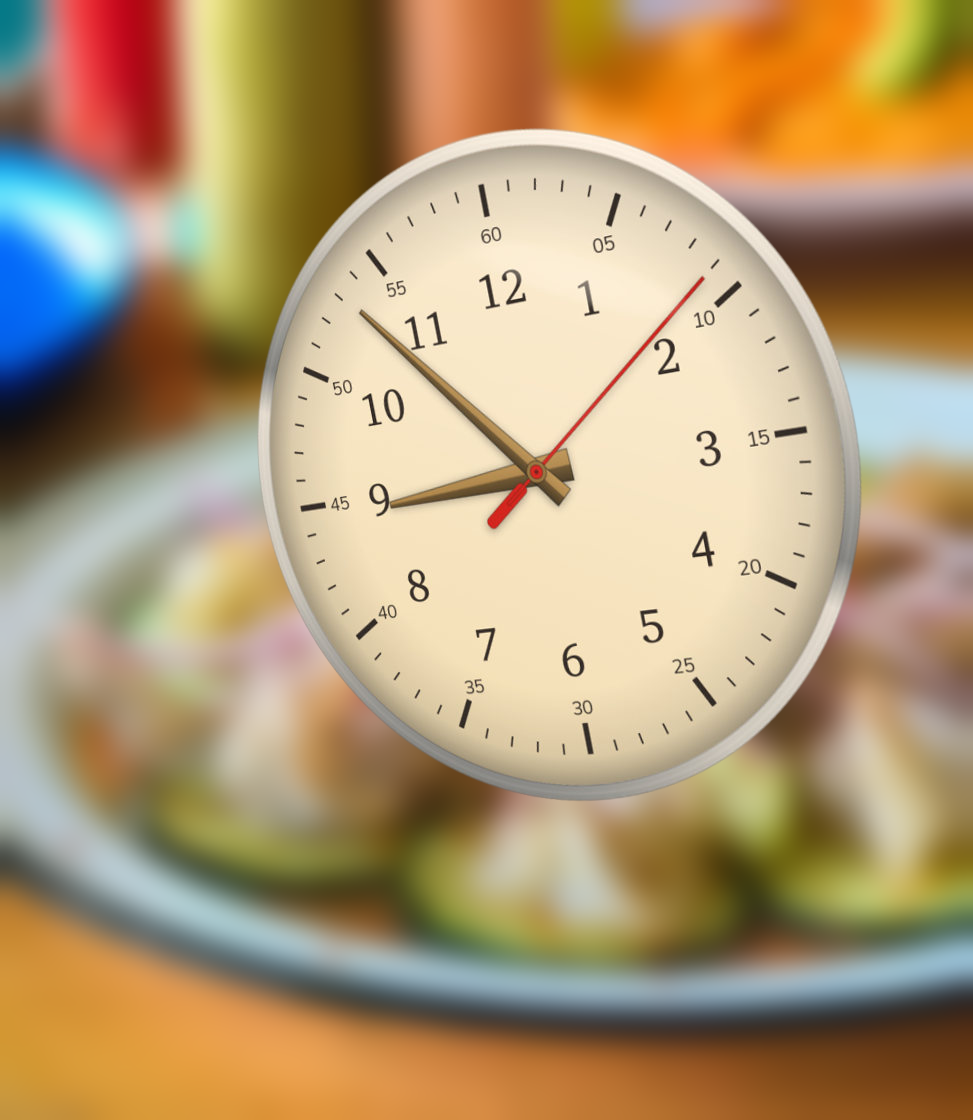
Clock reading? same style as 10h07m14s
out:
8h53m09s
